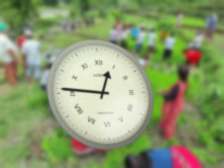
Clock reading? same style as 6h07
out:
12h46
